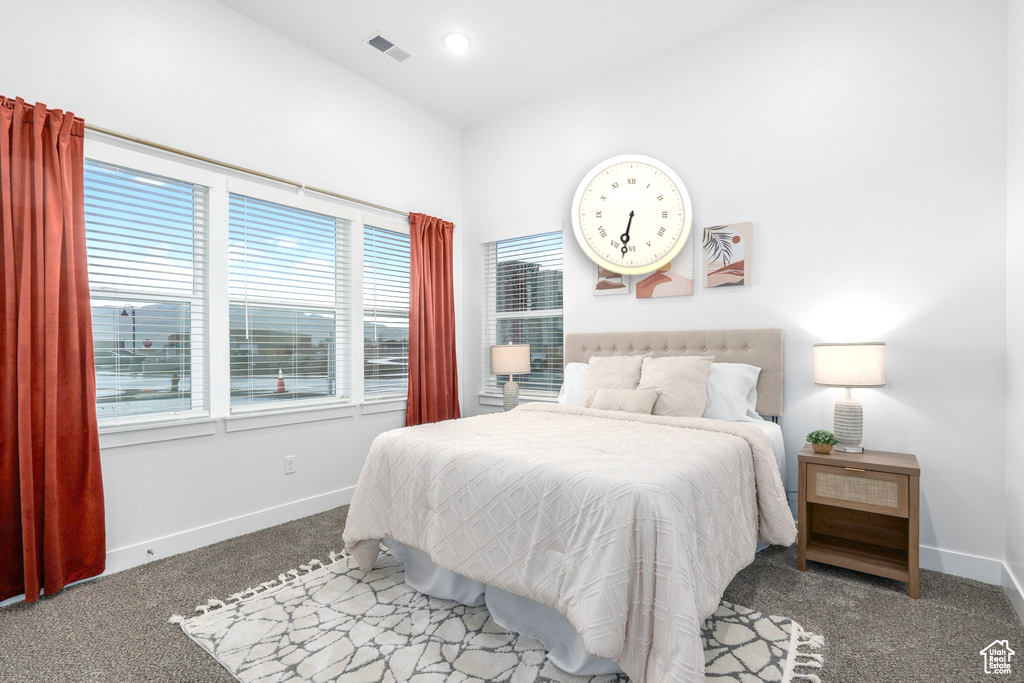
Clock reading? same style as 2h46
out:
6h32
